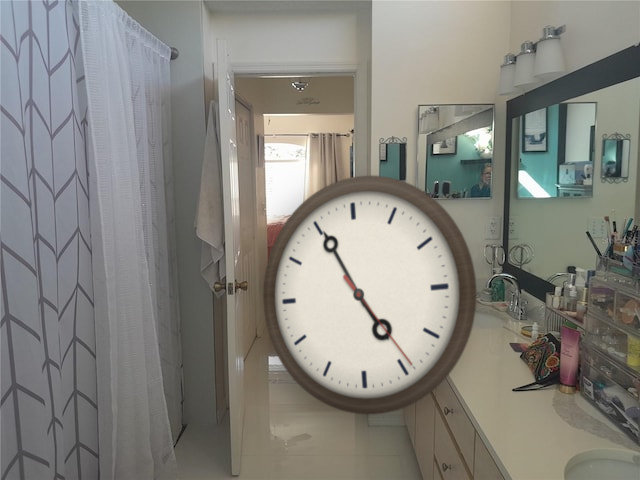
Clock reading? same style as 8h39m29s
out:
4h55m24s
